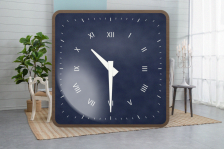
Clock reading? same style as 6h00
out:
10h30
